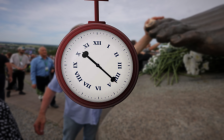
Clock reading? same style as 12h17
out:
10h22
